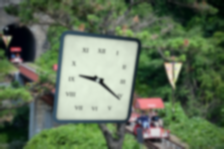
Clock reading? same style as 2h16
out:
9h21
